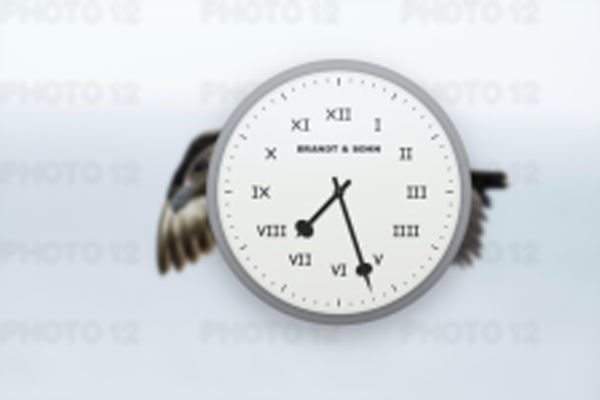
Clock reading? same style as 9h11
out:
7h27
